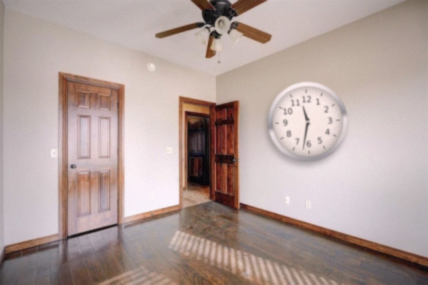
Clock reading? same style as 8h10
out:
11h32
